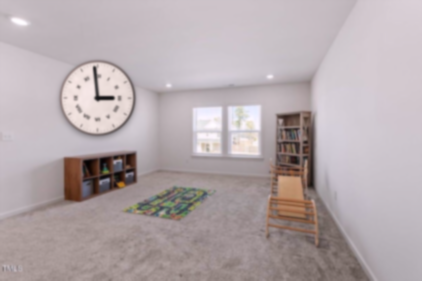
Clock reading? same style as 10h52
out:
2h59
